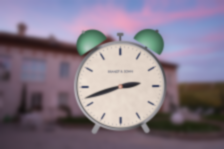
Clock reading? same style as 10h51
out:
2h42
